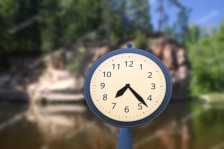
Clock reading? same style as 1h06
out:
7h23
